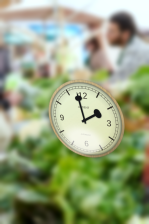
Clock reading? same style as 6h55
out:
1h58
